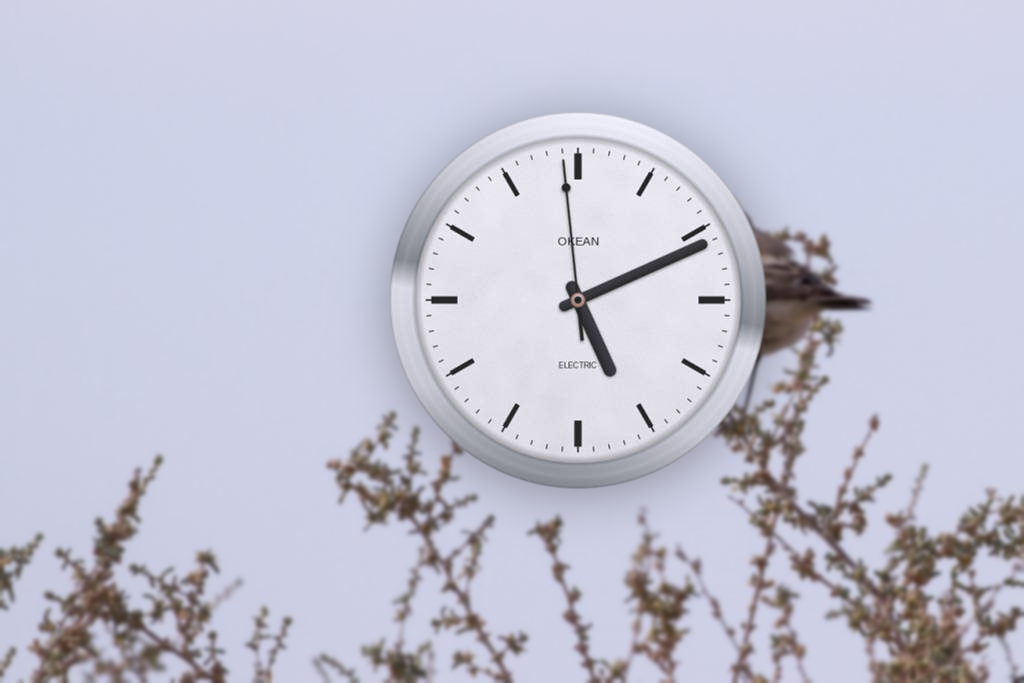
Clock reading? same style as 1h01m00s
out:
5h10m59s
